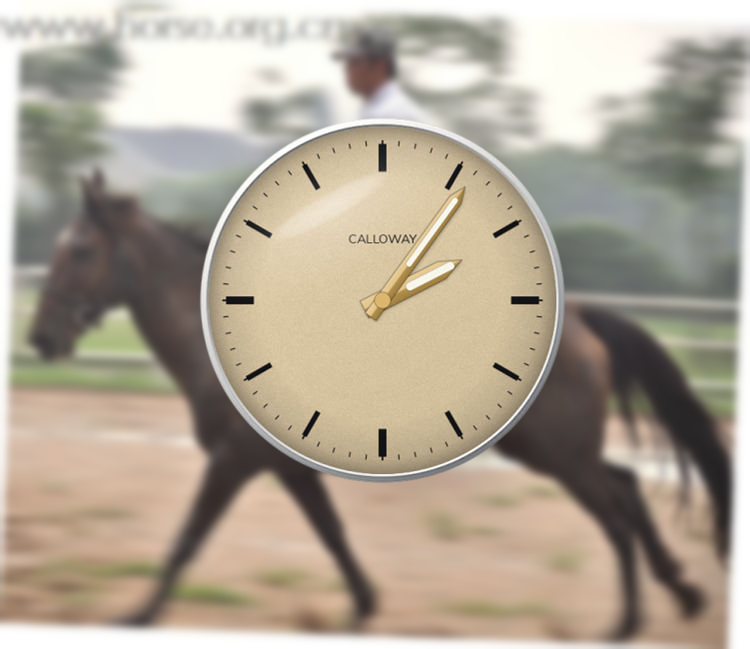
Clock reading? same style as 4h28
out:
2h06
